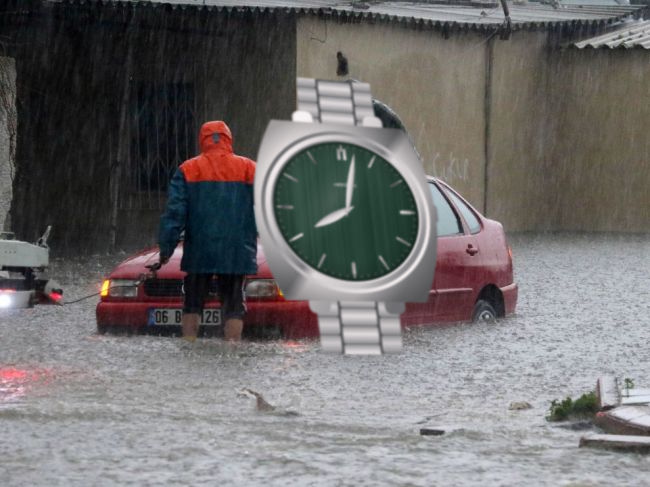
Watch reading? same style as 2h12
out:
8h02
